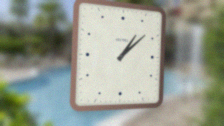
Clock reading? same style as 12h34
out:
1h08
